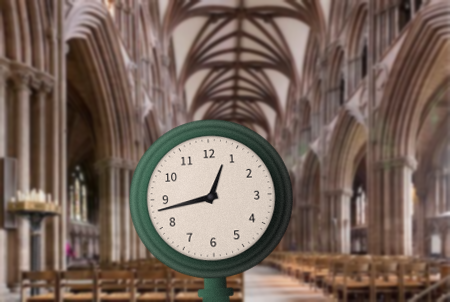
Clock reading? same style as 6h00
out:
12h43
